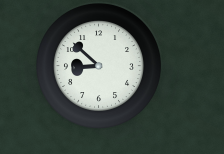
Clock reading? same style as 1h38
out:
8h52
